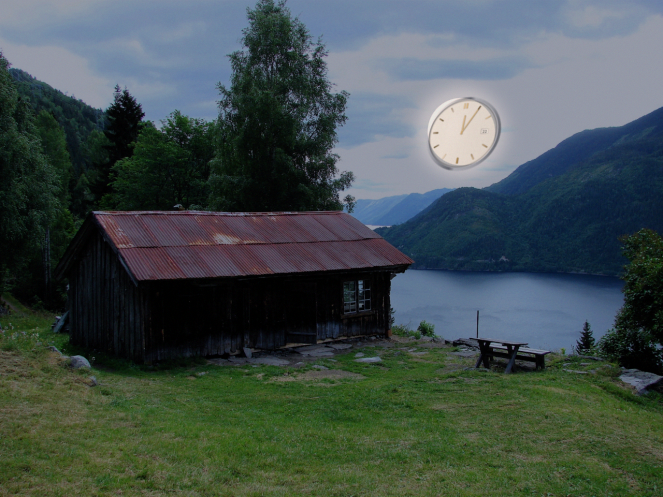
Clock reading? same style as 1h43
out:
12h05
